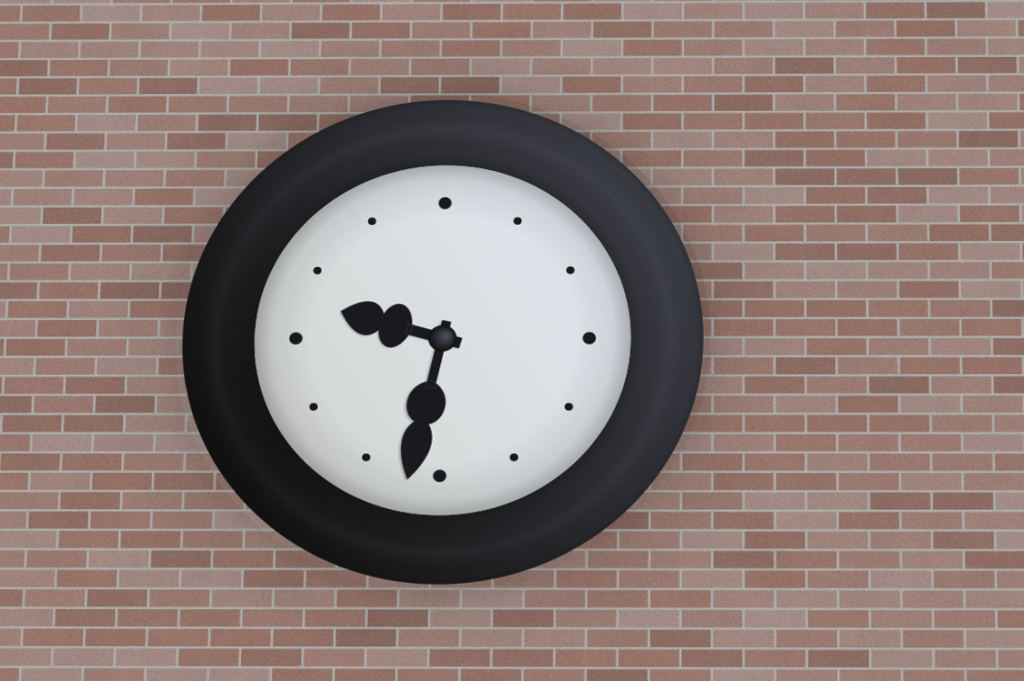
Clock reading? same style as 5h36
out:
9h32
